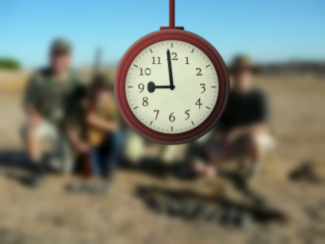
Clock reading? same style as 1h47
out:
8h59
